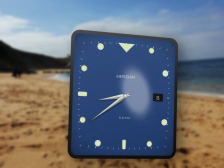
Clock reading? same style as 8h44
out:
8h39
